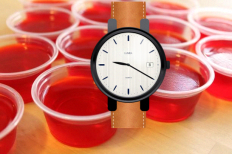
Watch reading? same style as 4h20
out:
9h20
